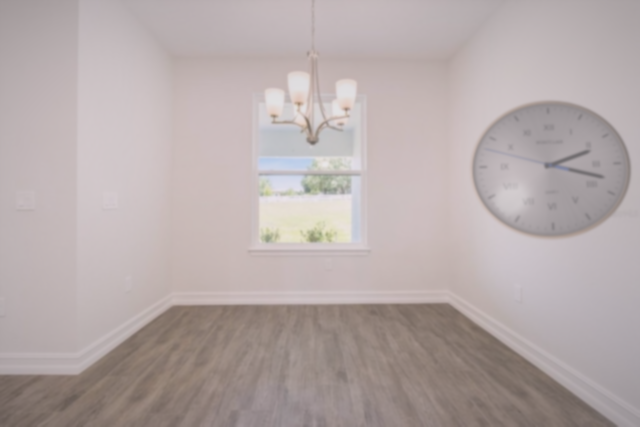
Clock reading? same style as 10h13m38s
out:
2h17m48s
